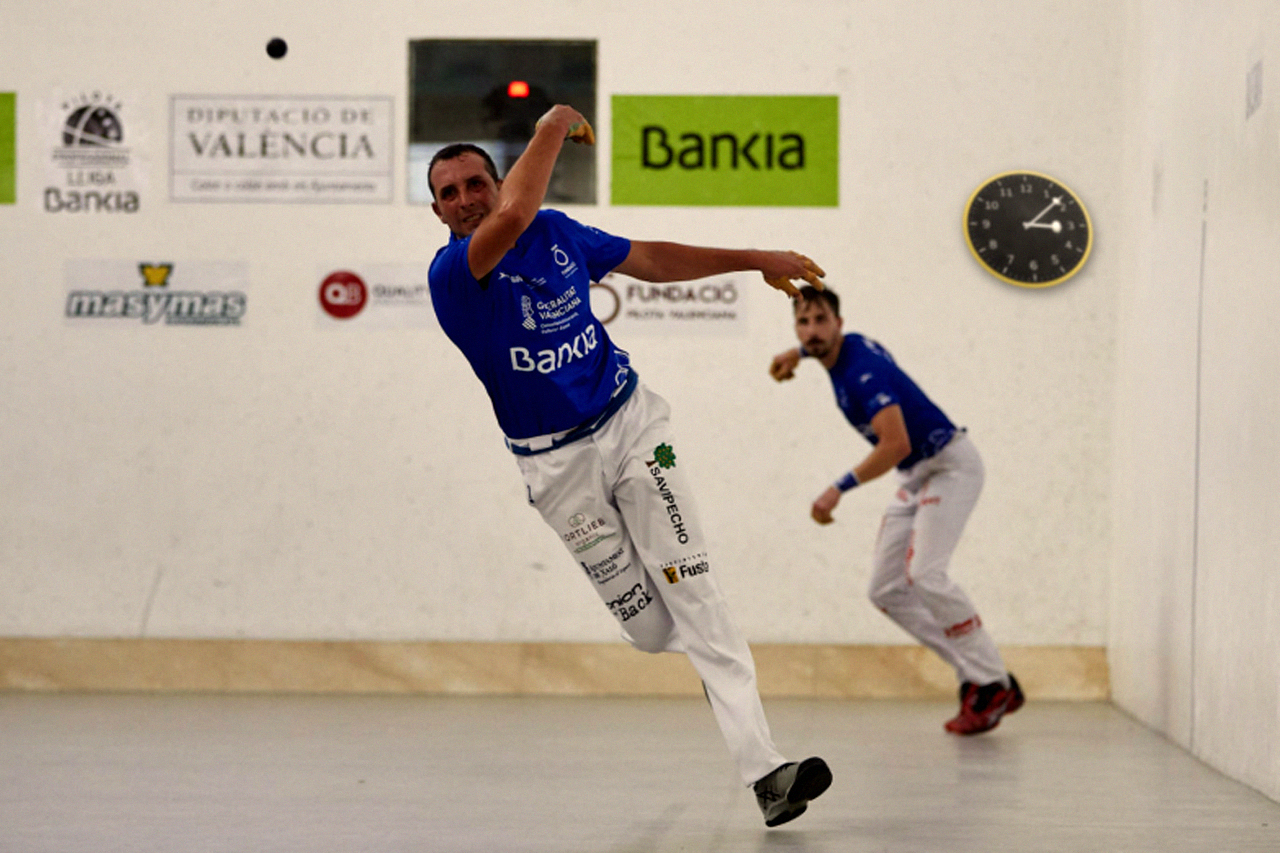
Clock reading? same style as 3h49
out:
3h08
